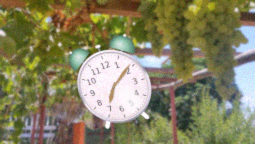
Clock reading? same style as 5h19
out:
7h09
